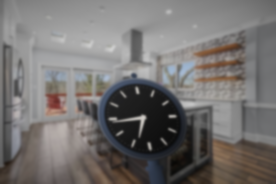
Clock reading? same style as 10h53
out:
6h44
